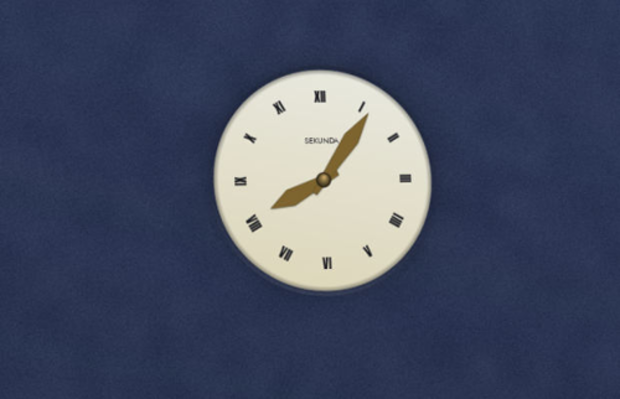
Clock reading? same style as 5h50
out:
8h06
